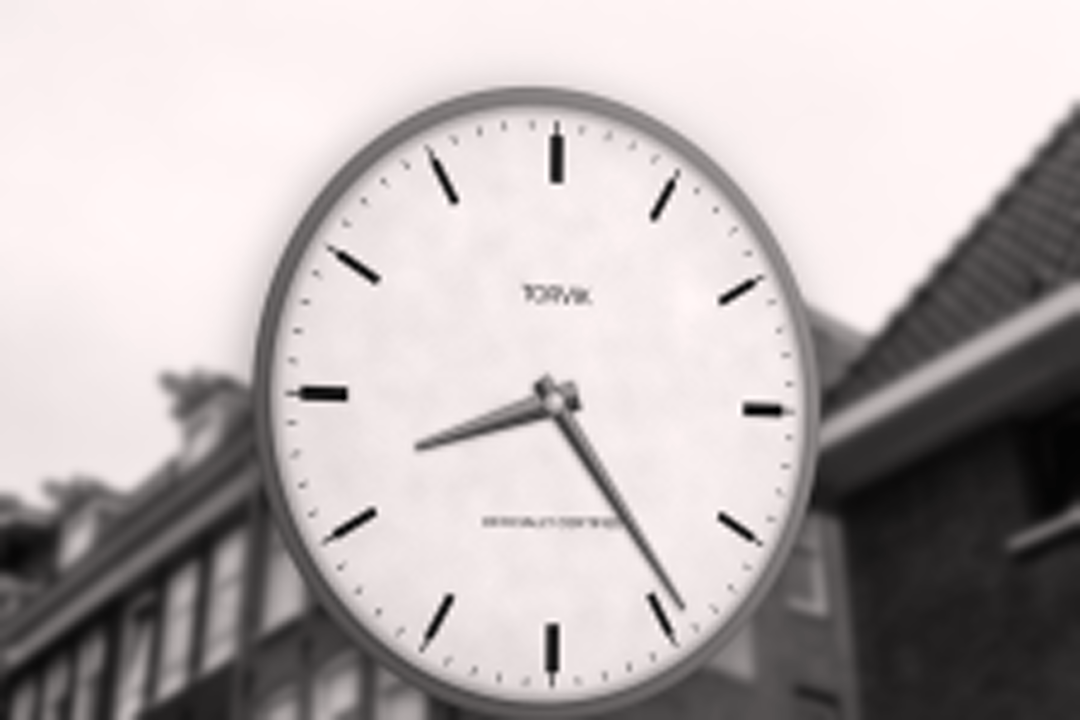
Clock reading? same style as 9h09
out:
8h24
